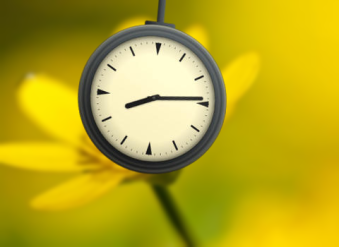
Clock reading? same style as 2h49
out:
8h14
